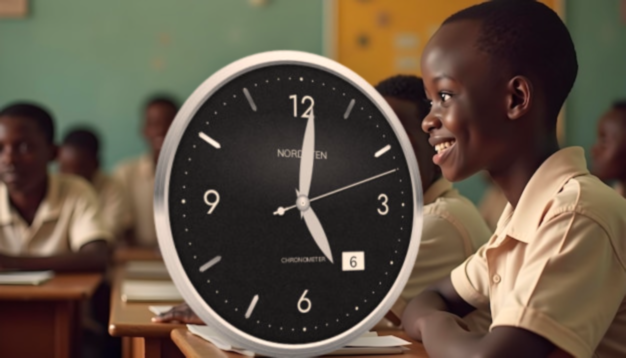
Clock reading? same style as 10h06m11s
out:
5h01m12s
